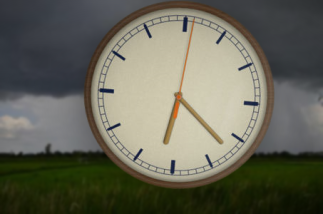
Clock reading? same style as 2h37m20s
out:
6h22m01s
